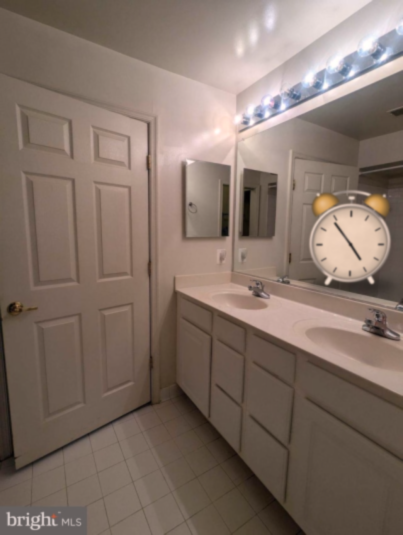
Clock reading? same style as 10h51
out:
4h54
